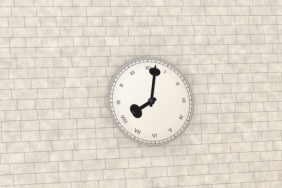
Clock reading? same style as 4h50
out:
8h02
